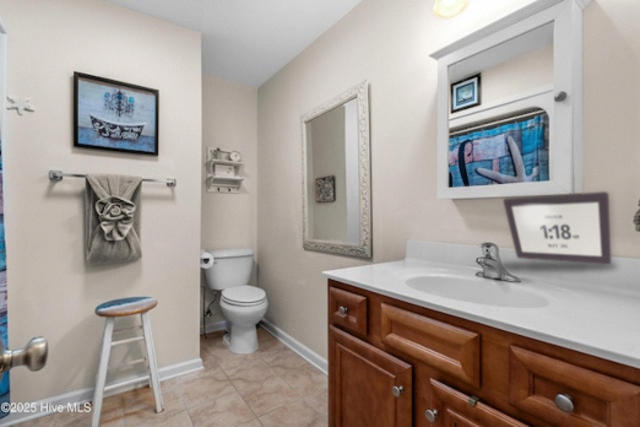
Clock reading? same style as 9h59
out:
1h18
